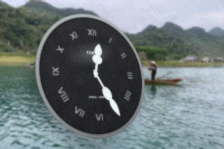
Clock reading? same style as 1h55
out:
12h25
